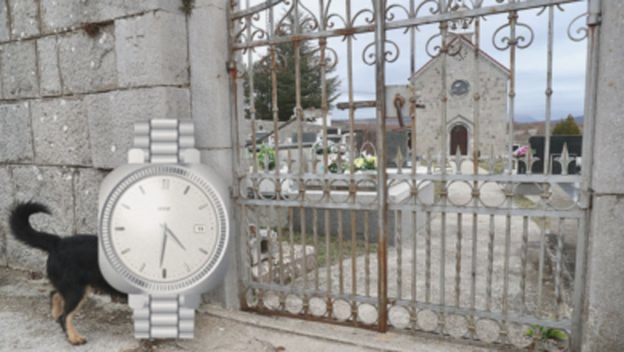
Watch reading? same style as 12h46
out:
4h31
